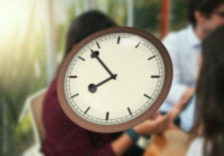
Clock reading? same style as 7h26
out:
7h53
